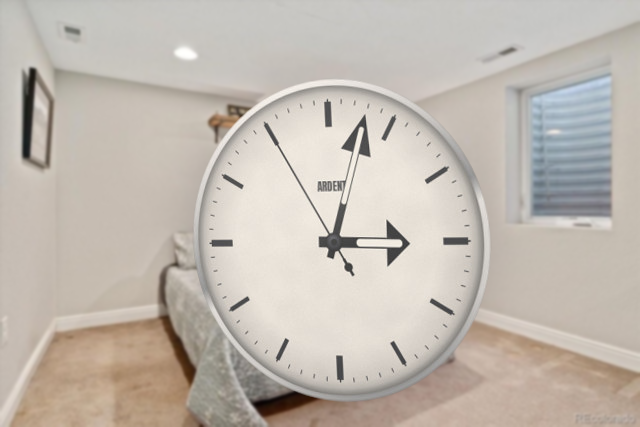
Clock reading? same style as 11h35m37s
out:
3h02m55s
